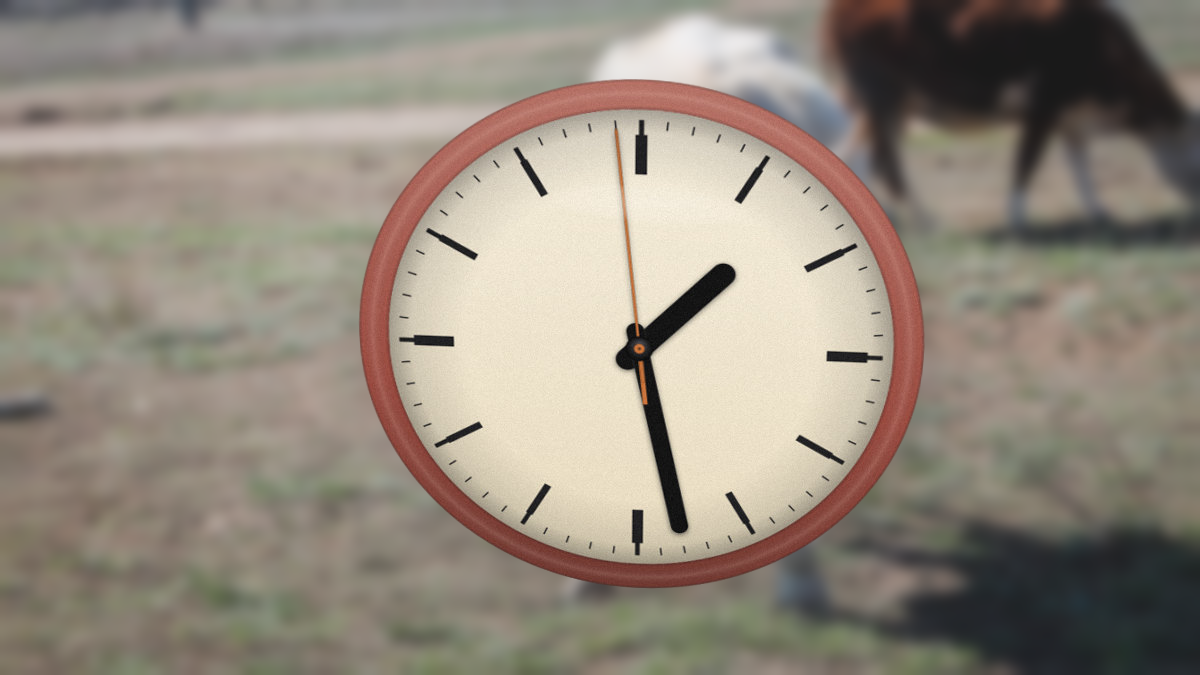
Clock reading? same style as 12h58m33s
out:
1h27m59s
